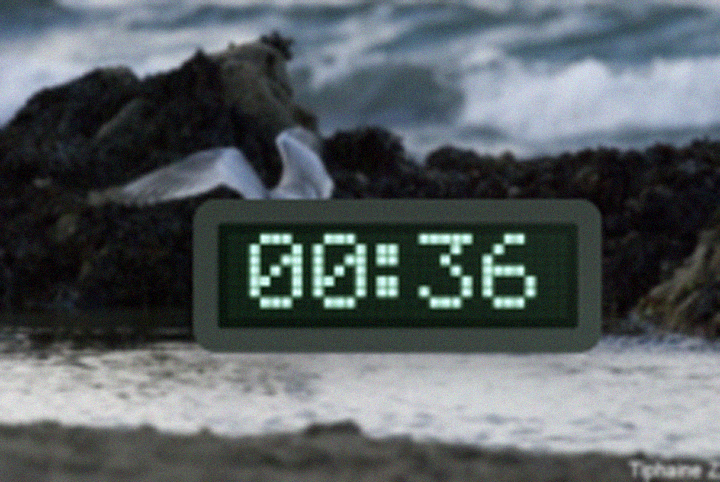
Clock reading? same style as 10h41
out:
0h36
